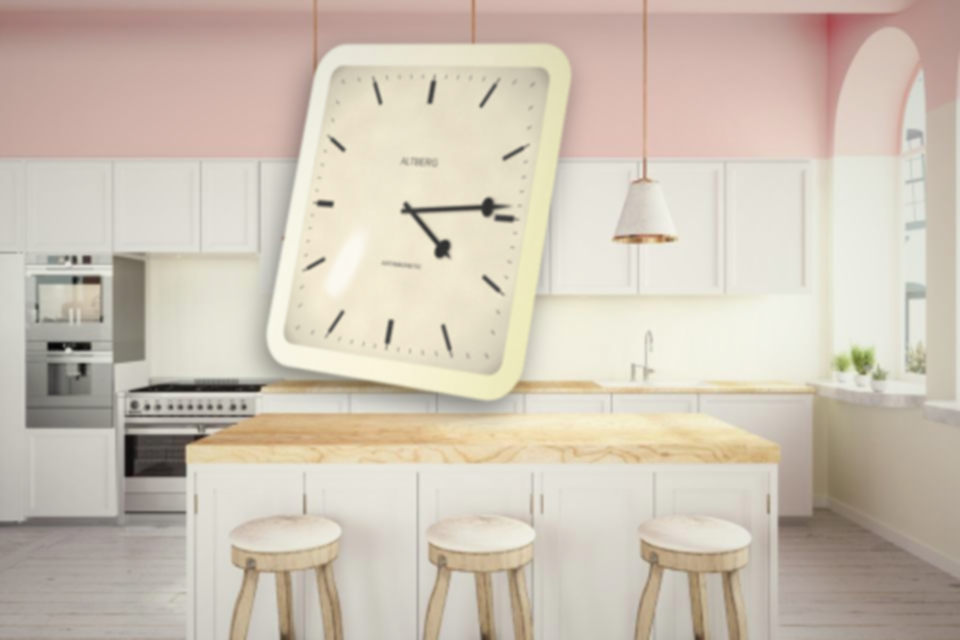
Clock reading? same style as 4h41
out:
4h14
